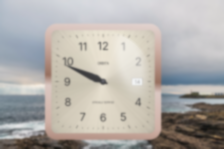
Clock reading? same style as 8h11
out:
9h49
